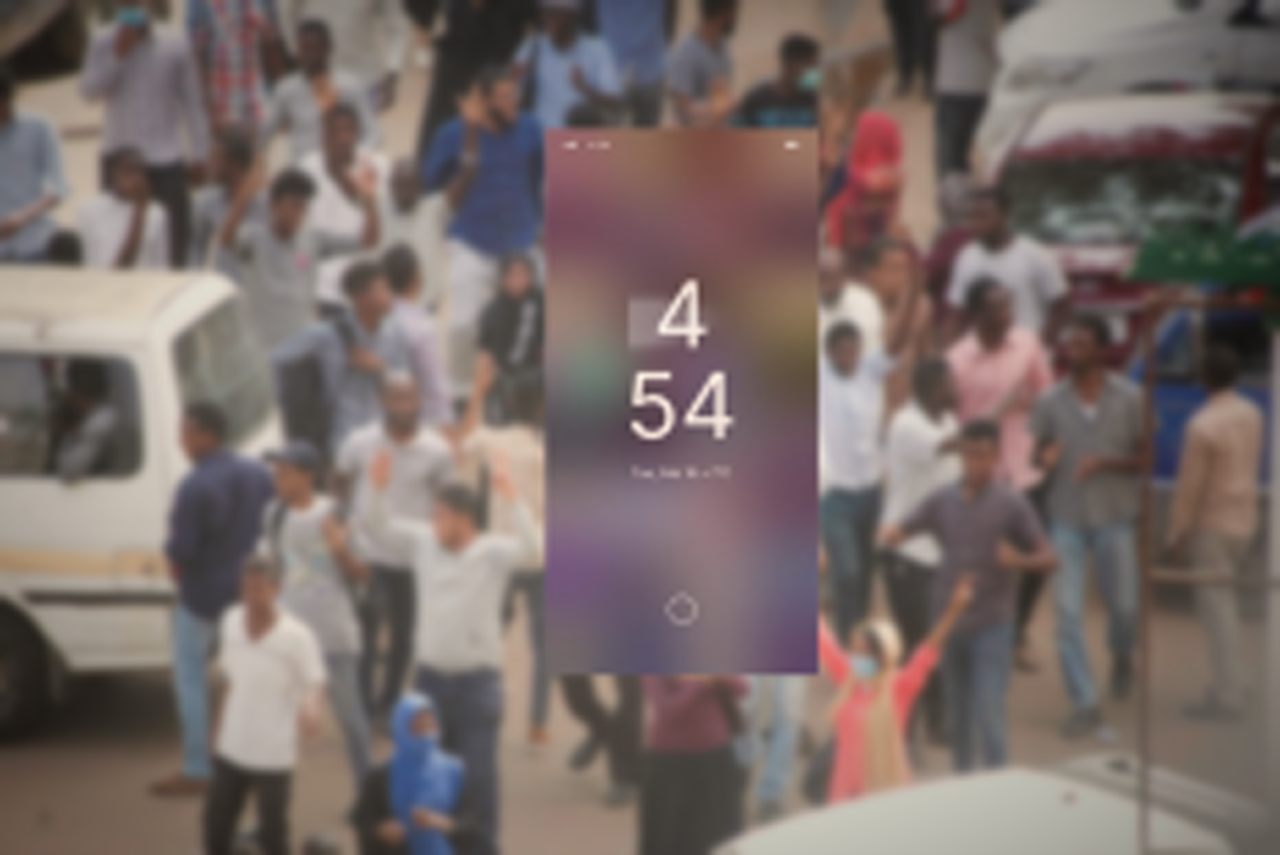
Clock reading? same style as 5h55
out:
4h54
